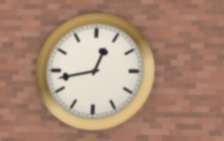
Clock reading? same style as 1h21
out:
12h43
